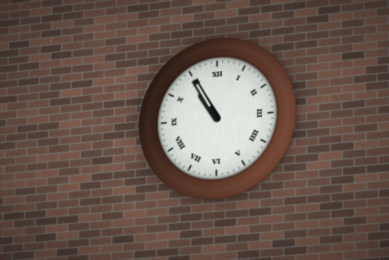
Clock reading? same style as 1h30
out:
10h55
